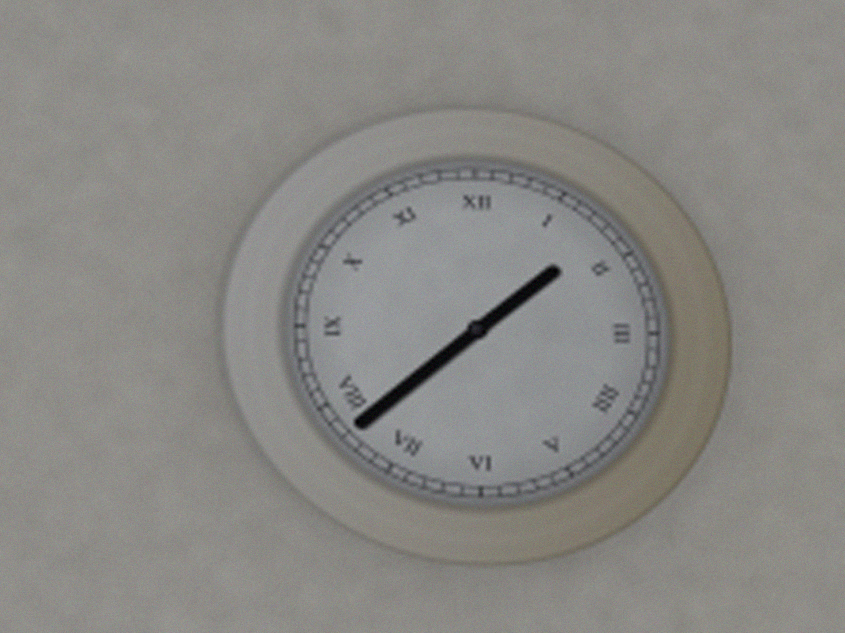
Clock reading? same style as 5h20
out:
1h38
